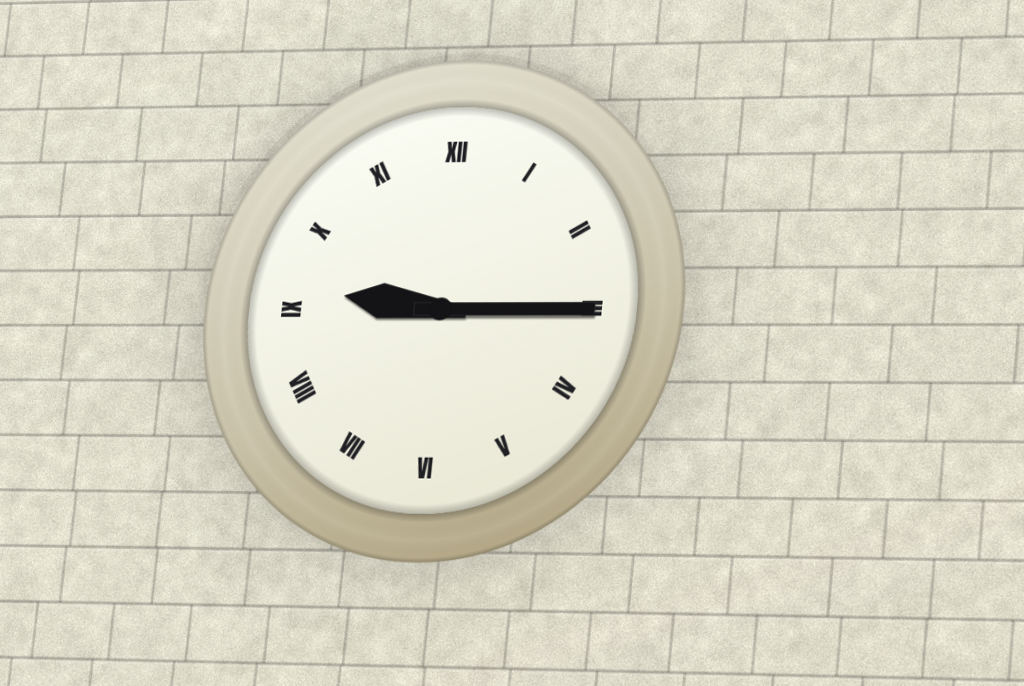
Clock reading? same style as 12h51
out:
9h15
